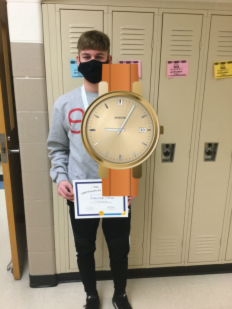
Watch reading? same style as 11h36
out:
9h05
